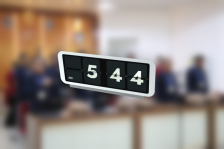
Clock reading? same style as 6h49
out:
5h44
